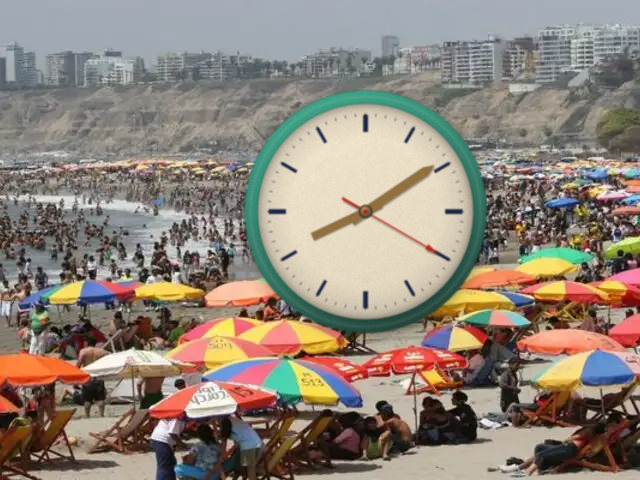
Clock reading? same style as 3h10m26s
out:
8h09m20s
